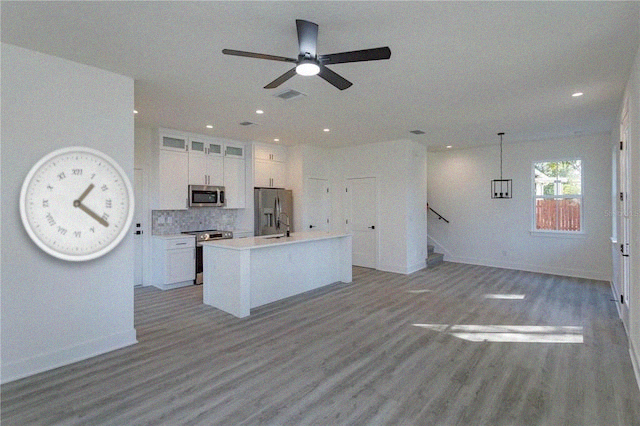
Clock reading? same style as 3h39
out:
1h21
